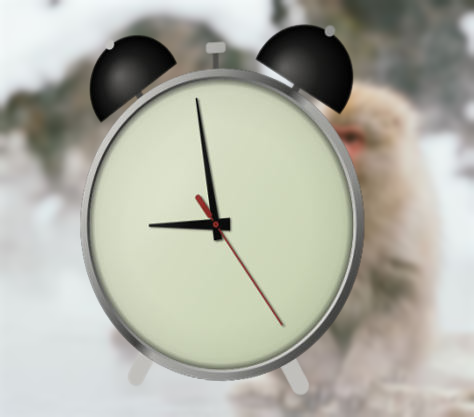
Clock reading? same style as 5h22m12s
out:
8h58m24s
